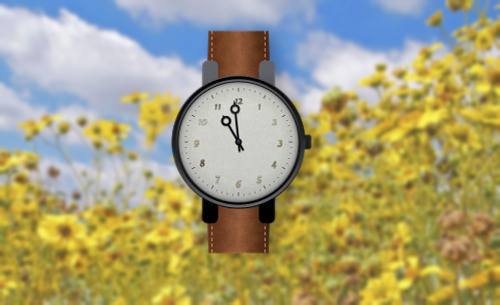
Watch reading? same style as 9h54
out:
10h59
